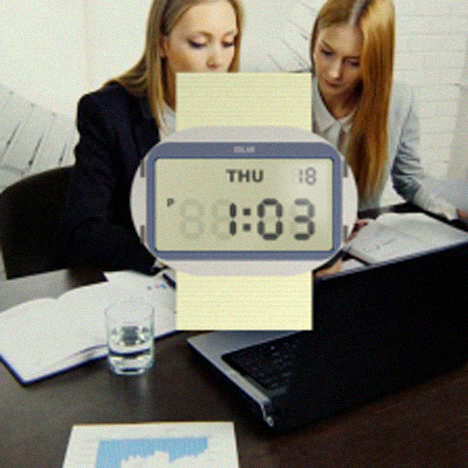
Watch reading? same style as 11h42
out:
1h03
